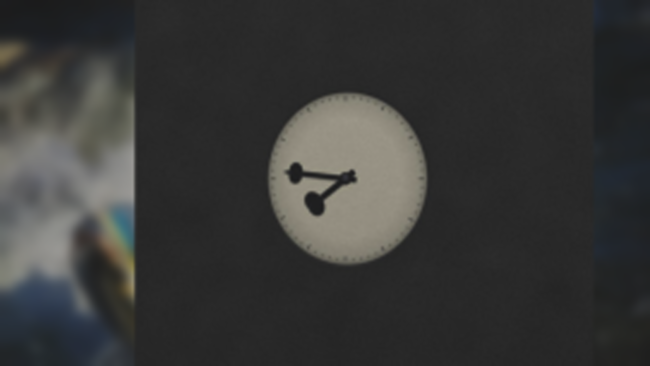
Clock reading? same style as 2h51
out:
7h46
